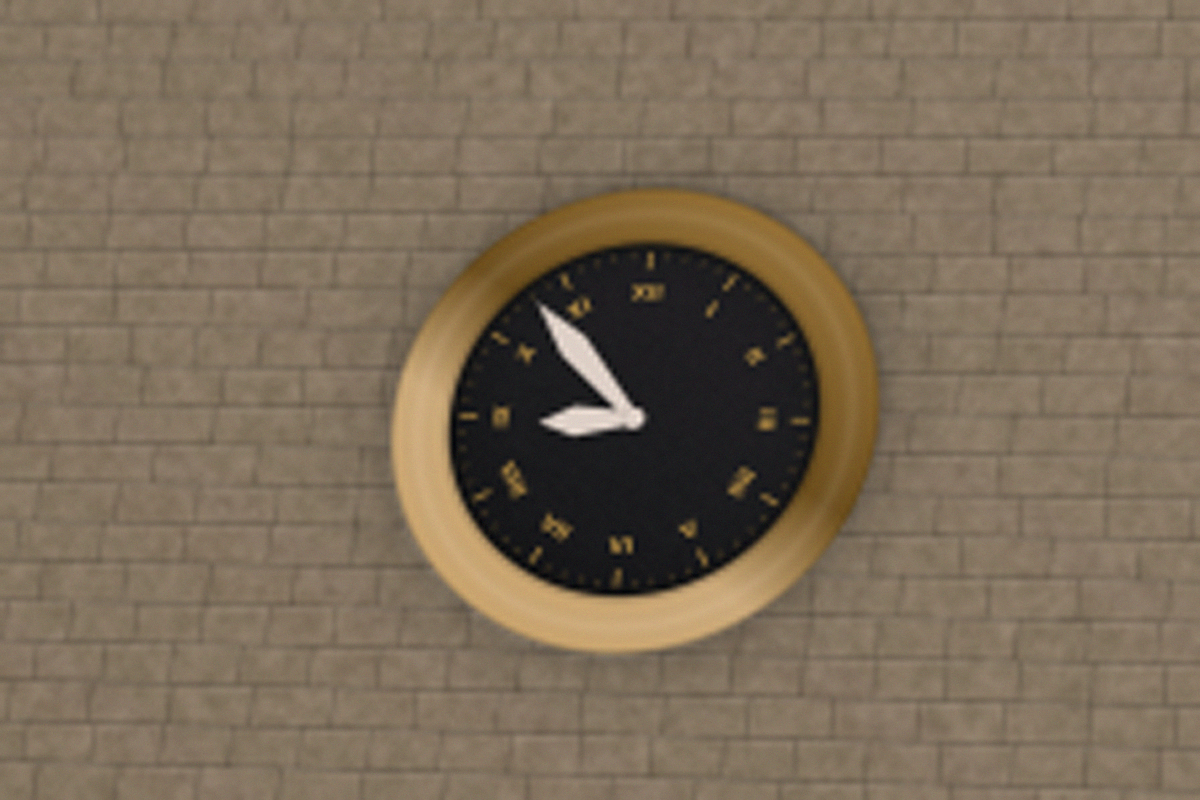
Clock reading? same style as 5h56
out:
8h53
